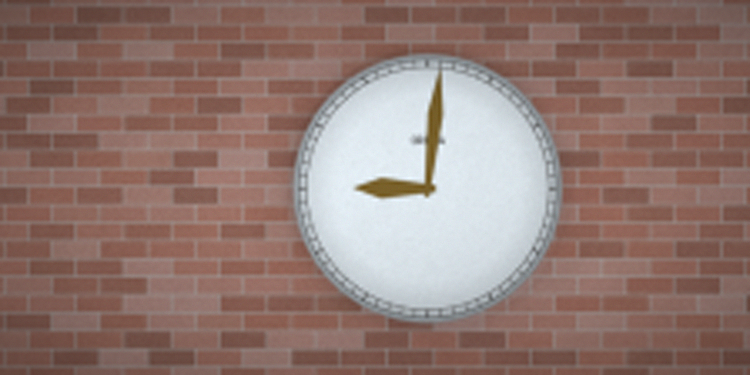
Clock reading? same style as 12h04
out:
9h01
